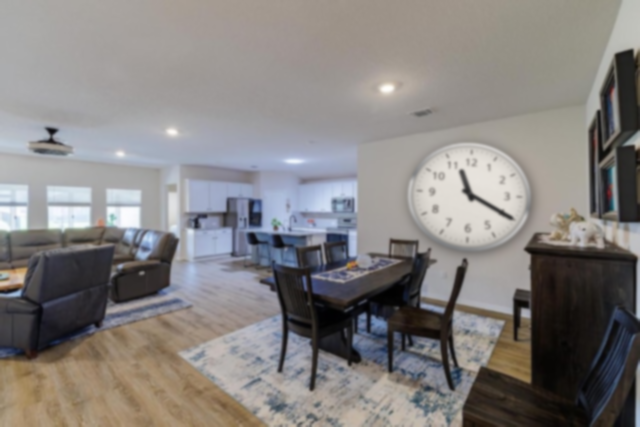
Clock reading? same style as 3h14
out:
11h20
